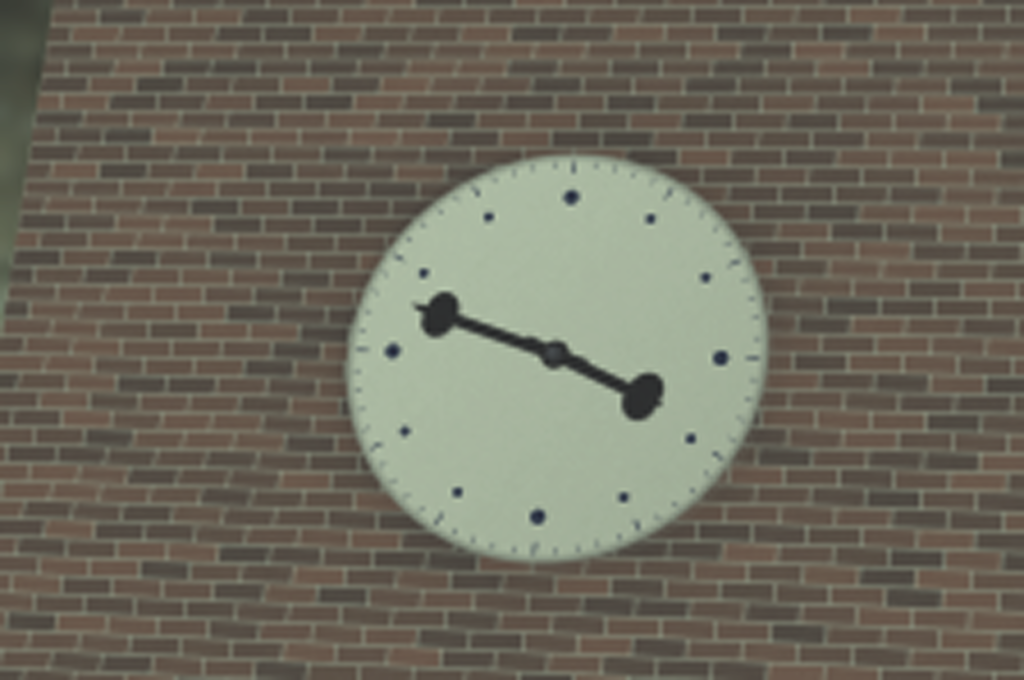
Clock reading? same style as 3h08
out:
3h48
